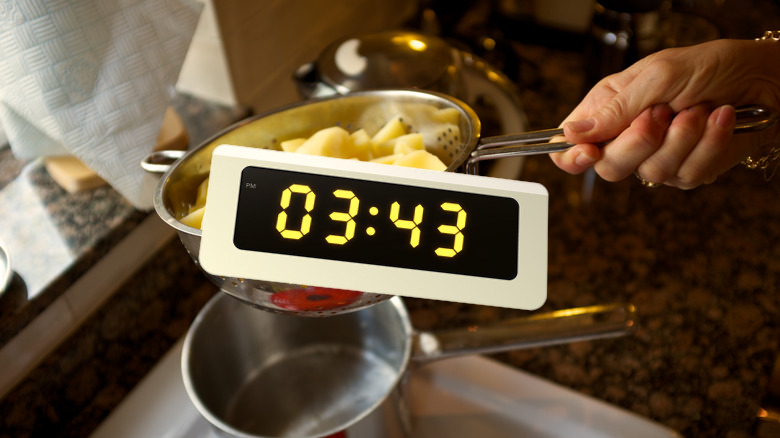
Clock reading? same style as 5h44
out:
3h43
